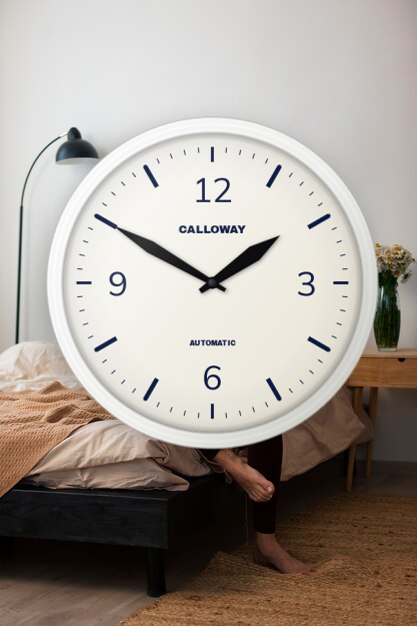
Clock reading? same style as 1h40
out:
1h50
